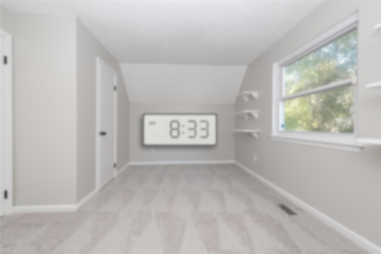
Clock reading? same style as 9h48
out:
8h33
